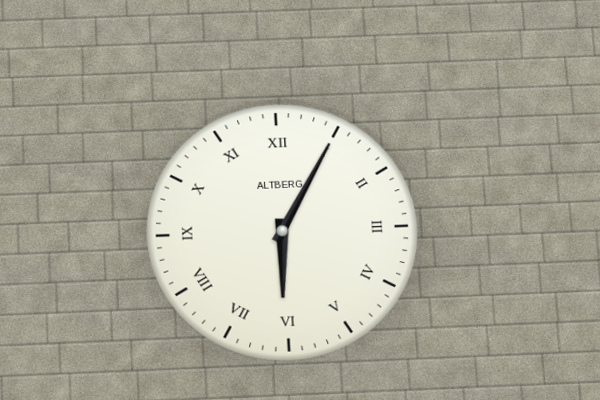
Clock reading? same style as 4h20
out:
6h05
